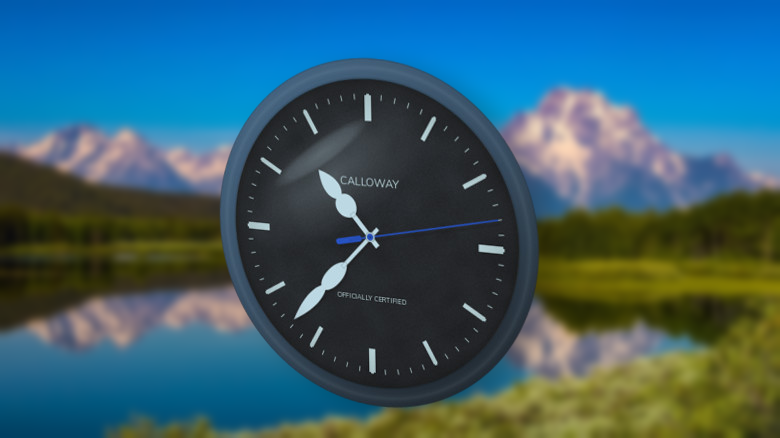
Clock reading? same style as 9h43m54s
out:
10h37m13s
